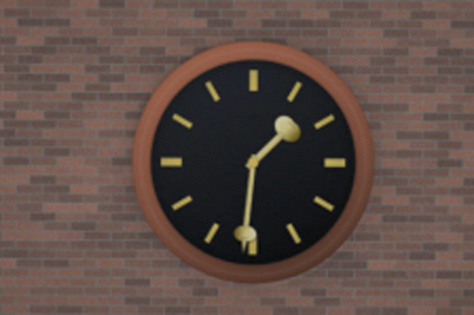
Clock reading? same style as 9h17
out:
1h31
